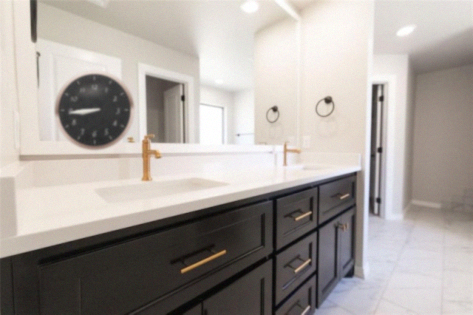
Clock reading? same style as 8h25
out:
8h44
